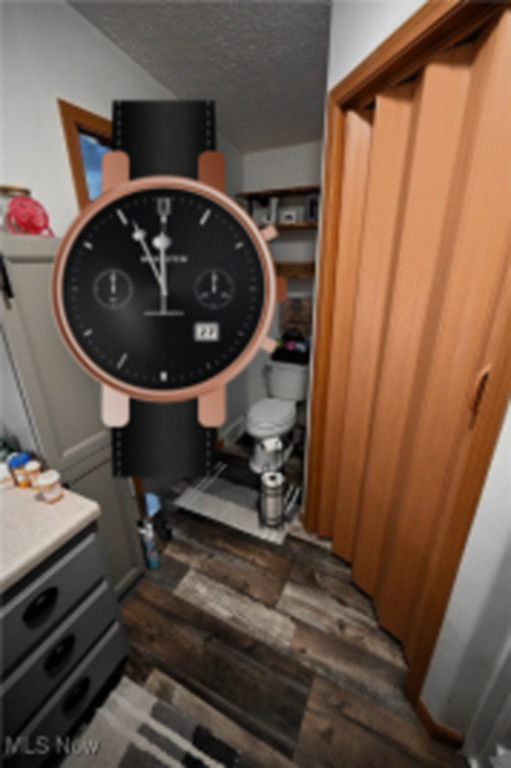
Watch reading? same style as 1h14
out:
11h56
